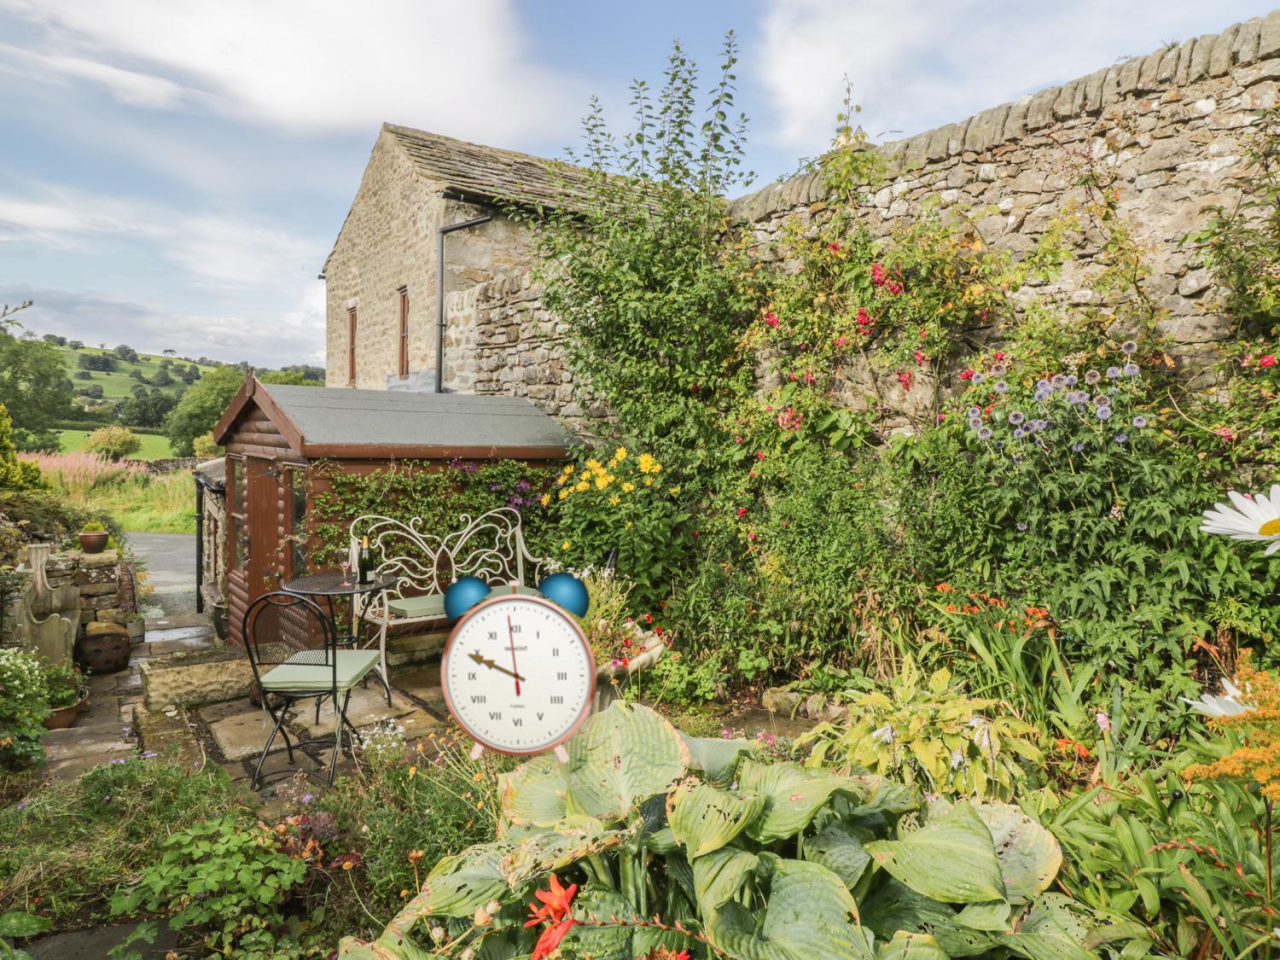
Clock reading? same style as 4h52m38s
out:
9h48m59s
